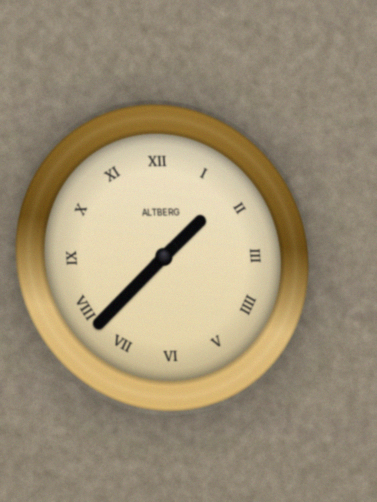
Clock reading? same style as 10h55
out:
1h38
